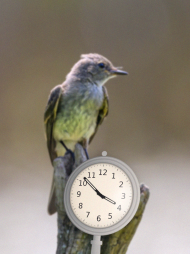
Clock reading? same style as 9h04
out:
3h52
